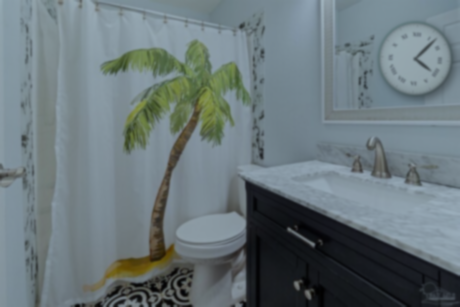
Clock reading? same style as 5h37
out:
4h07
